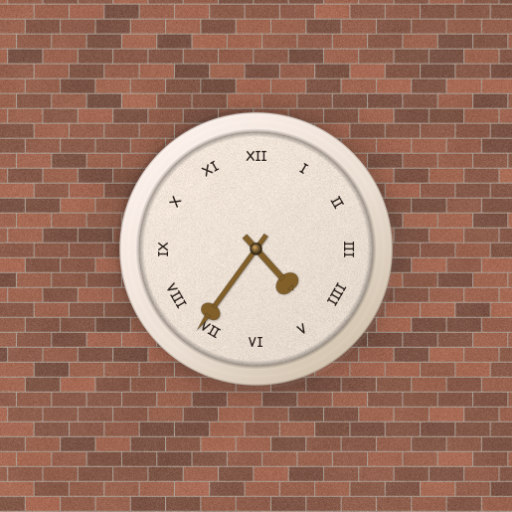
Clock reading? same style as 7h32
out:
4h36
